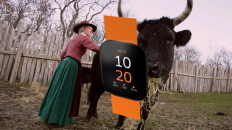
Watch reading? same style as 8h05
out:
10h20
